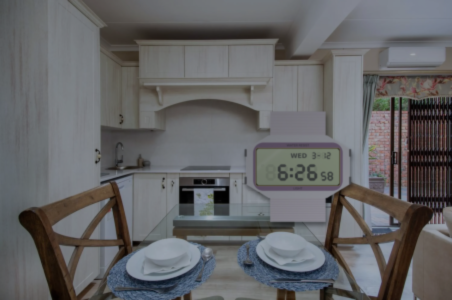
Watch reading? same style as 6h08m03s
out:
6h26m58s
